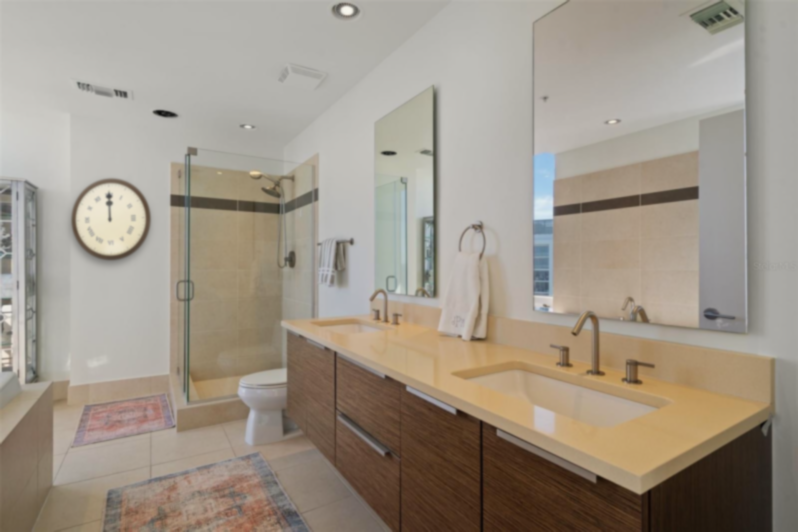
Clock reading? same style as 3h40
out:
12h00
